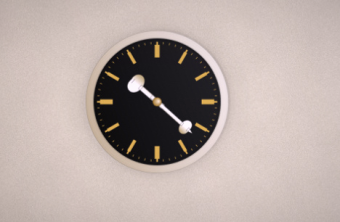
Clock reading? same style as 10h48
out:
10h22
